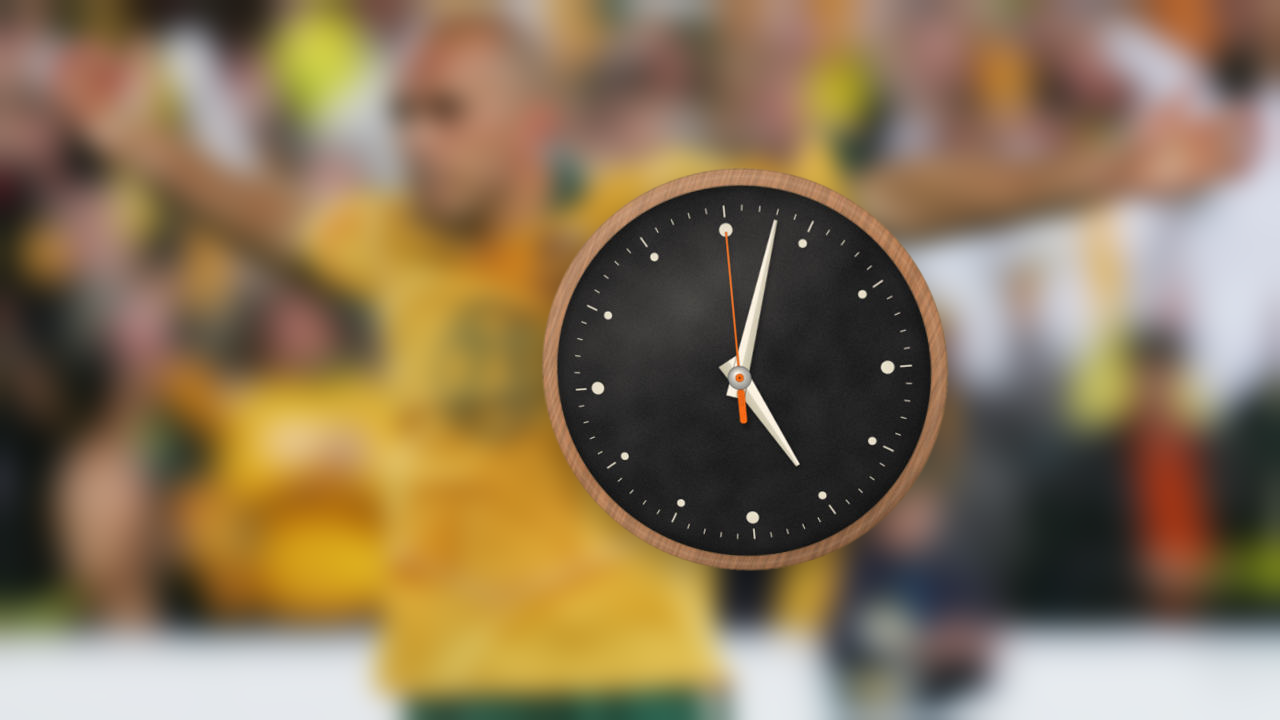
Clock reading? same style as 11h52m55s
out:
5h03m00s
